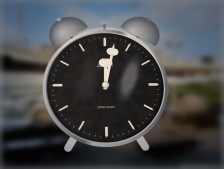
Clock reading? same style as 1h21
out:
12h02
